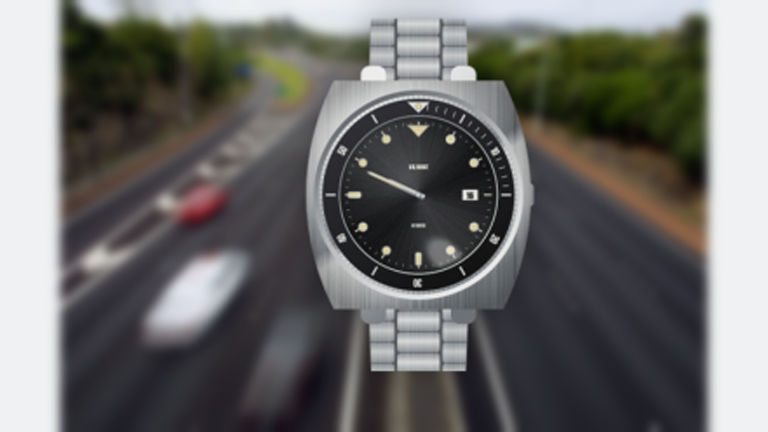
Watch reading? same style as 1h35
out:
9h49
